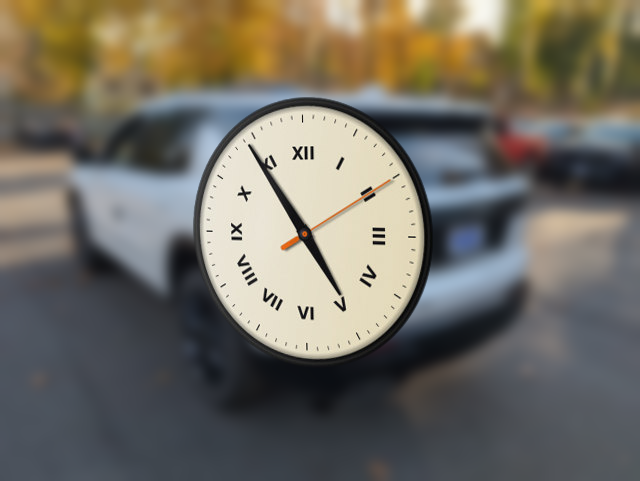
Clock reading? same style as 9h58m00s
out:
4h54m10s
